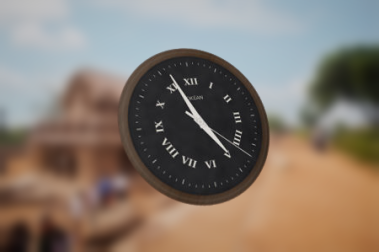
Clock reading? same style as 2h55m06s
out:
4h56m22s
